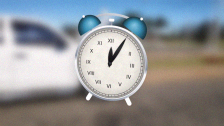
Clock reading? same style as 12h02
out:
12h05
